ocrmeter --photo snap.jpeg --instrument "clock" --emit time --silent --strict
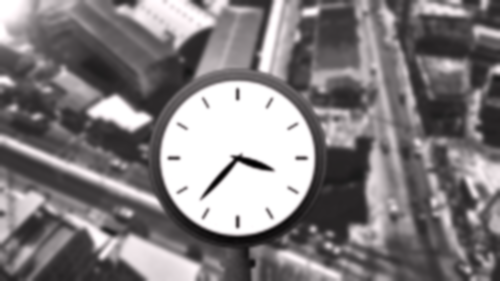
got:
3:37
